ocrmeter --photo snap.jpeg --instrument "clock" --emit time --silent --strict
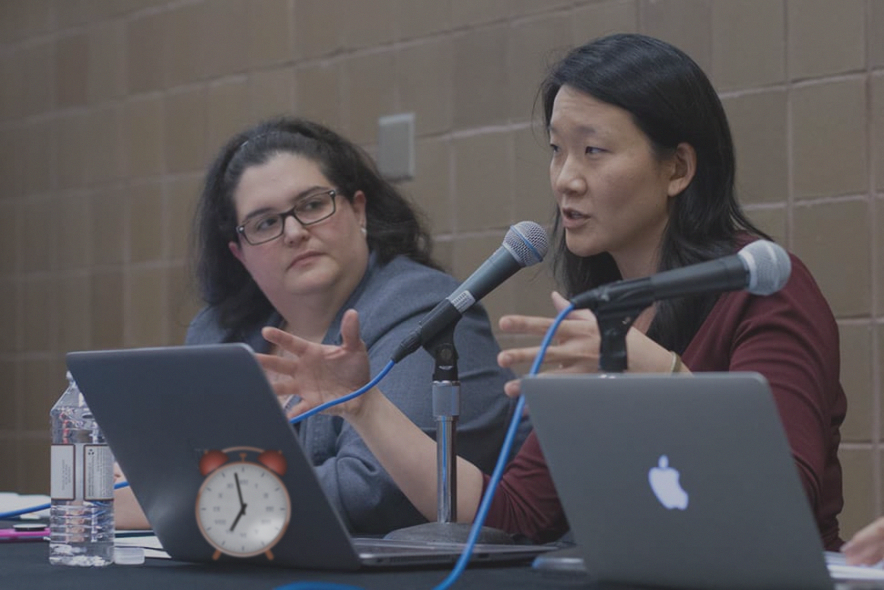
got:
6:58
